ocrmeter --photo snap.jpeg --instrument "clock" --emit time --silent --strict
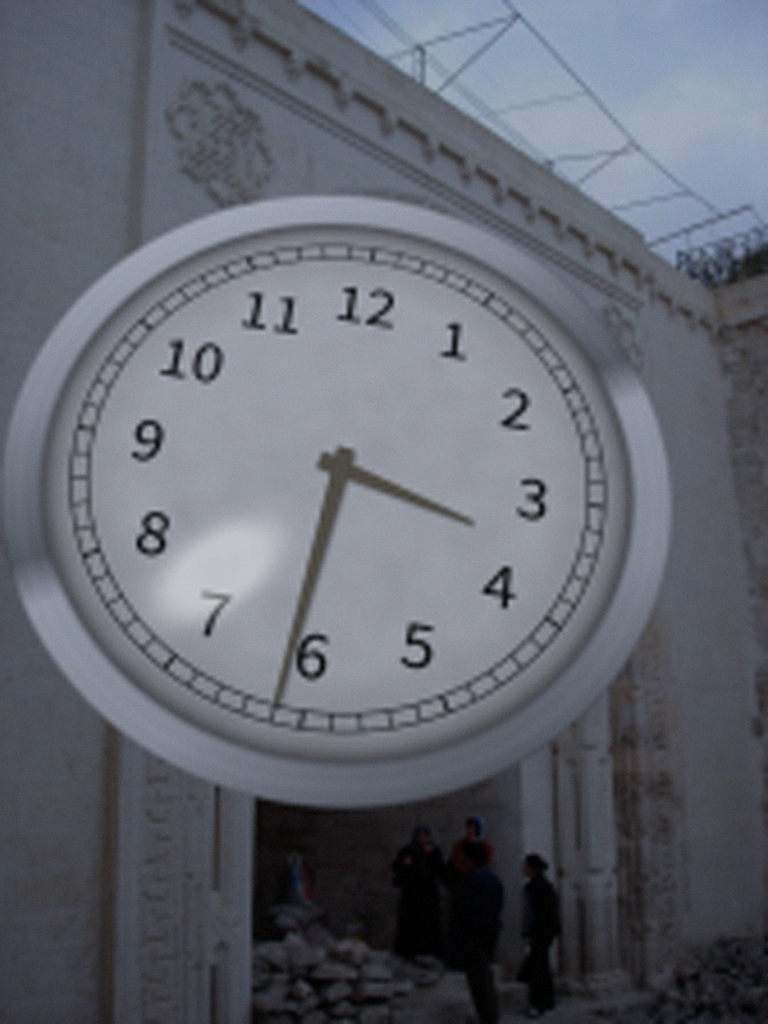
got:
3:31
